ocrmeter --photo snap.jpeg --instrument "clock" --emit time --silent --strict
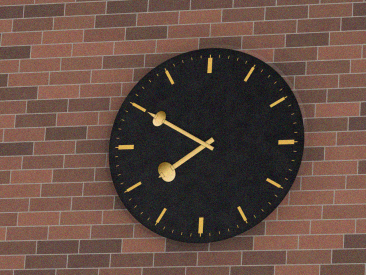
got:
7:50
